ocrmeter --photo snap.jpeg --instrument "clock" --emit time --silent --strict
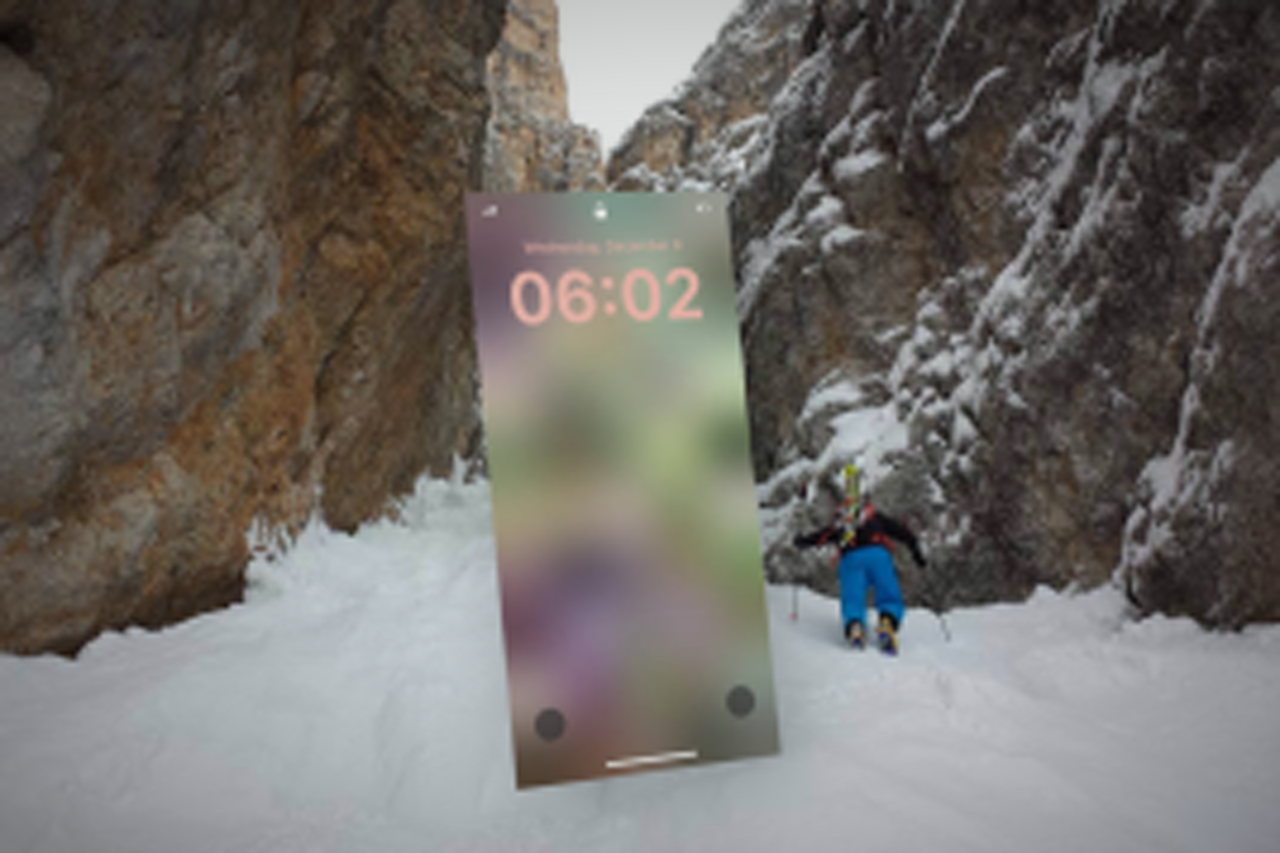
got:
6:02
